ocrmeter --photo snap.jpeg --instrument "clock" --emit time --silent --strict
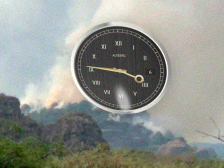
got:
3:46
